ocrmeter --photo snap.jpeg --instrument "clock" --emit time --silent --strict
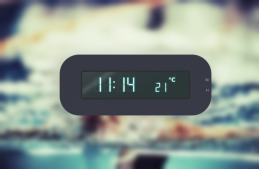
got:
11:14
